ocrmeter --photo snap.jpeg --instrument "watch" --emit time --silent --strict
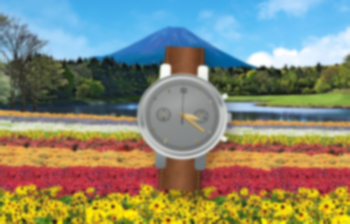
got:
3:21
